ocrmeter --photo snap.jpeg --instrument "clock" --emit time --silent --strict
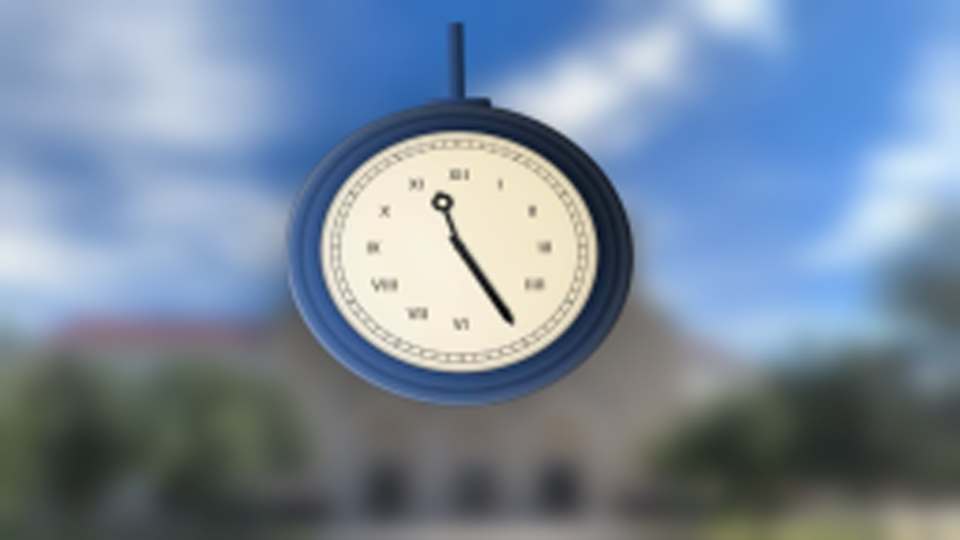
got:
11:25
